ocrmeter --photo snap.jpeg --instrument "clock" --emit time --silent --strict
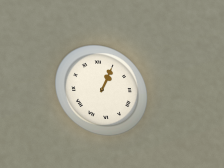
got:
1:05
